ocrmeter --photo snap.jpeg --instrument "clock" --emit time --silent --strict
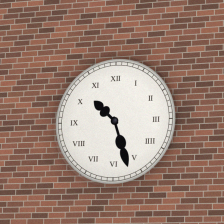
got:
10:27
